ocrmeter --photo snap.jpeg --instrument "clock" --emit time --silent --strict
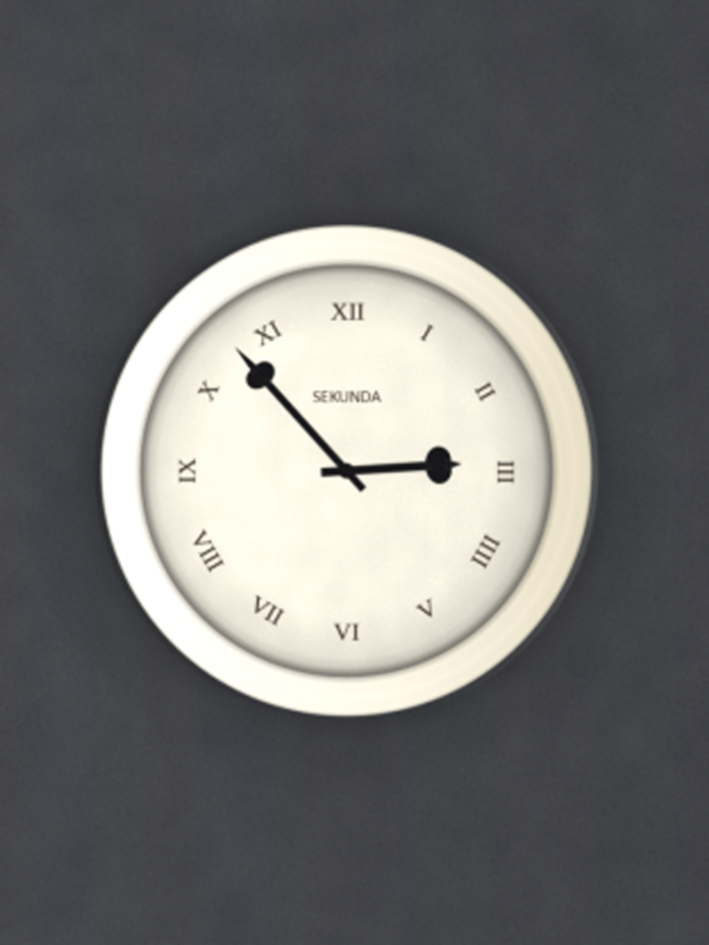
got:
2:53
